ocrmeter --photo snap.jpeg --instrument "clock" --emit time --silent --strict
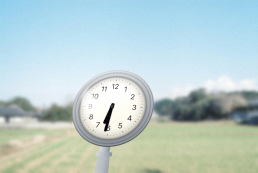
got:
6:31
